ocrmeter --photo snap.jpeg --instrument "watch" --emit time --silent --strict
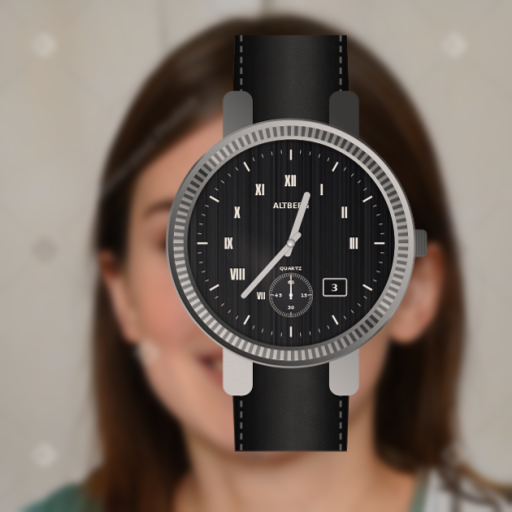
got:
12:37
